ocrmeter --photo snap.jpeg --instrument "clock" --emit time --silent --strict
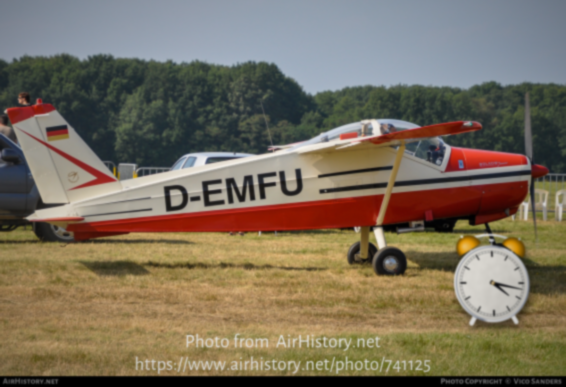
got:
4:17
